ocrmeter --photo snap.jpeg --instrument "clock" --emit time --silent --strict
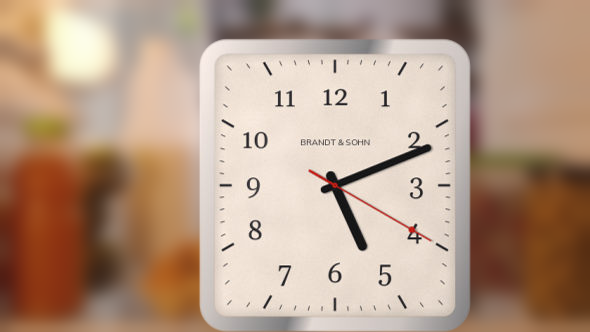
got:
5:11:20
